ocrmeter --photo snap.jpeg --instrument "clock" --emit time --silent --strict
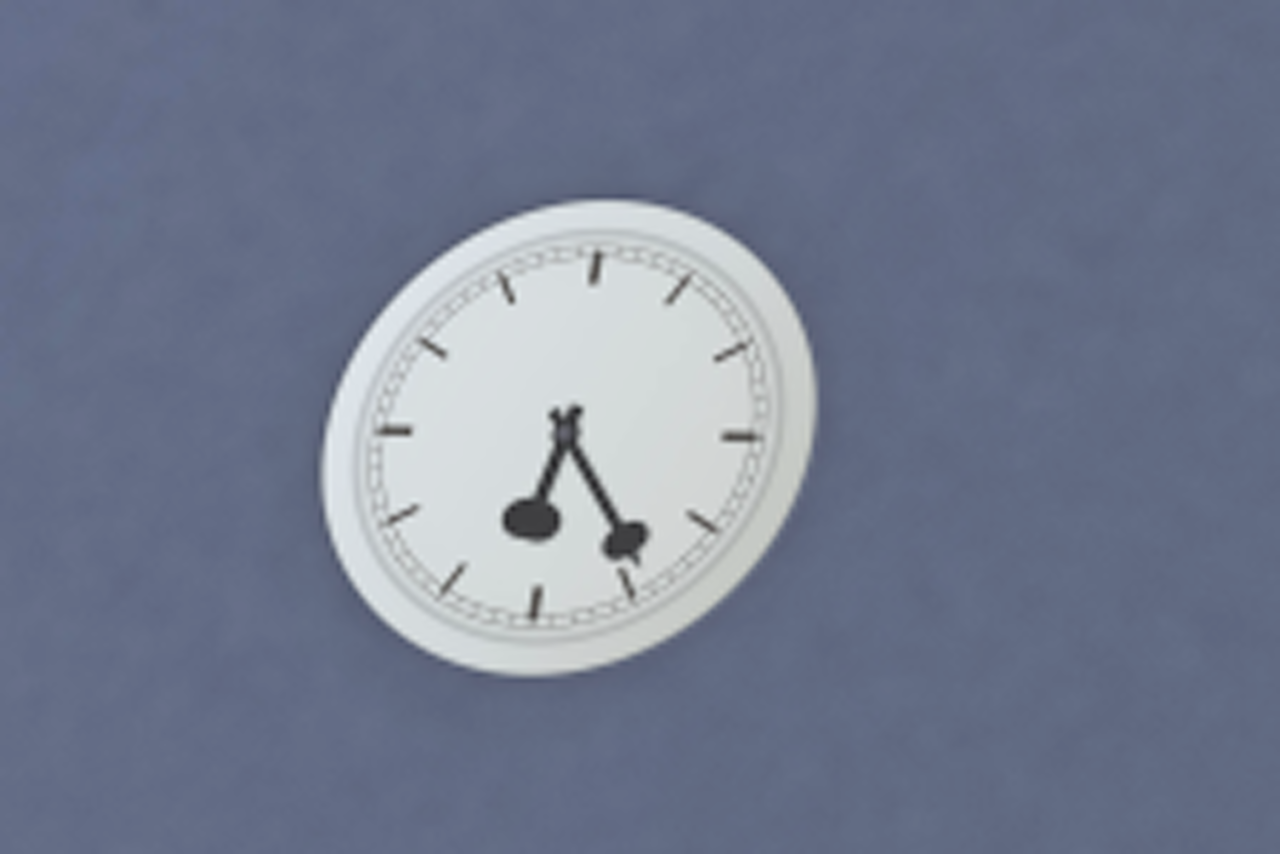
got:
6:24
